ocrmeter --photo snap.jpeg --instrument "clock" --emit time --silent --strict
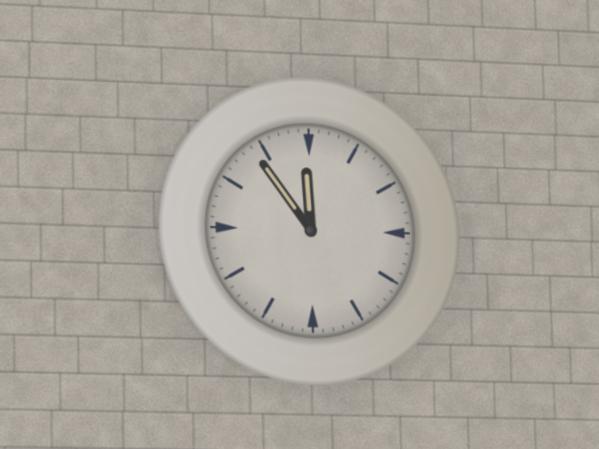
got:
11:54
